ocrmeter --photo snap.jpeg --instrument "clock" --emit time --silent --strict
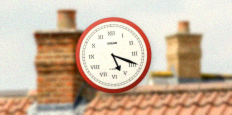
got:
5:19
